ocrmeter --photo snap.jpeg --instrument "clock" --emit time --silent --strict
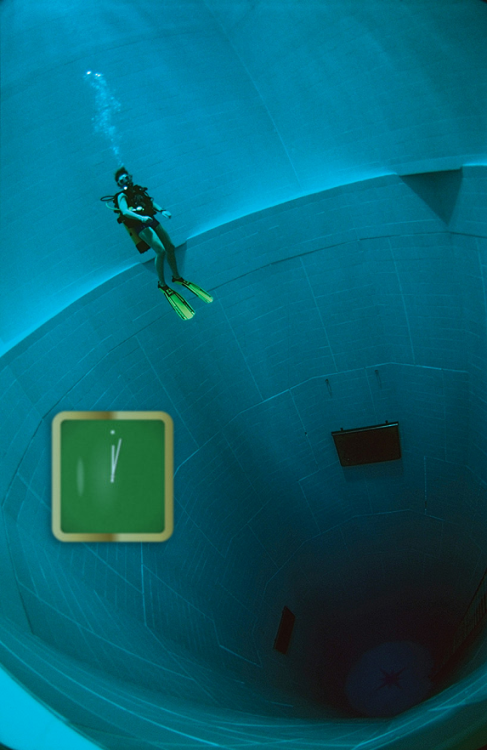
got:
12:02
